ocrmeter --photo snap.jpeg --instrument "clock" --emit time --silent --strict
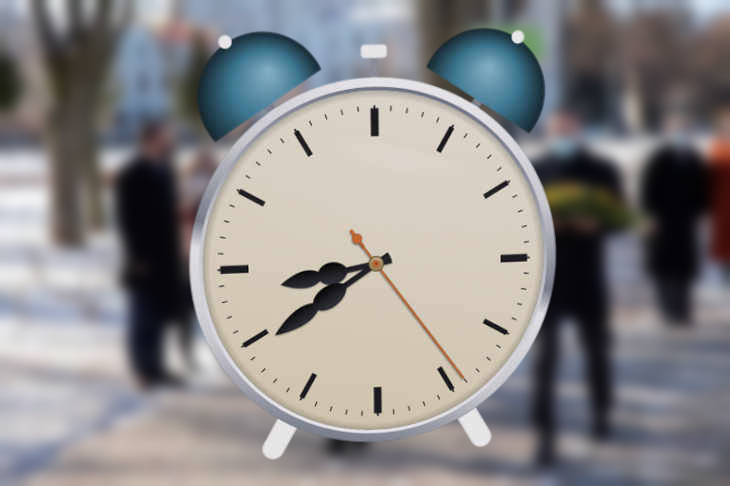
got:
8:39:24
